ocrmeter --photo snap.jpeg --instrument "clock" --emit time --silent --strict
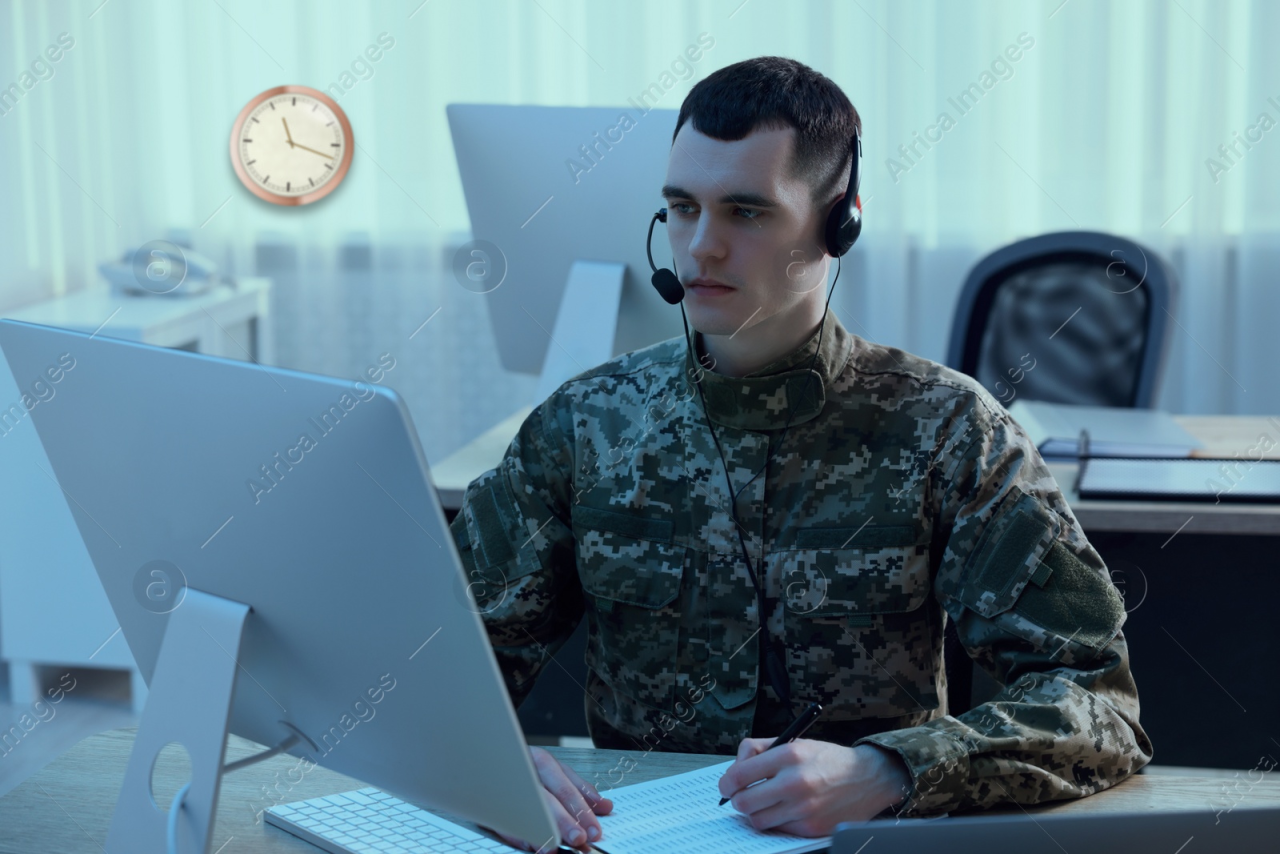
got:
11:18
